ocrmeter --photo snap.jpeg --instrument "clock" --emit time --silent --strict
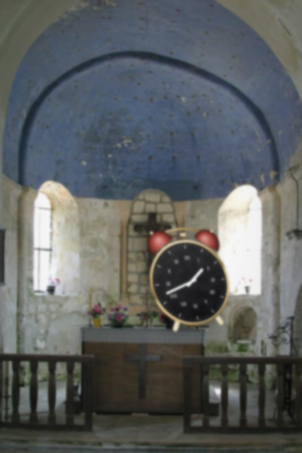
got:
1:42
